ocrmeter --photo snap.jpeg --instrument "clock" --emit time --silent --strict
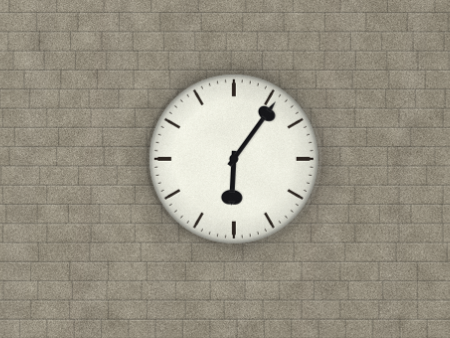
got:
6:06
